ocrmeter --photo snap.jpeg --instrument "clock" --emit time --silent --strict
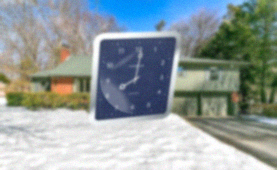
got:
8:01
